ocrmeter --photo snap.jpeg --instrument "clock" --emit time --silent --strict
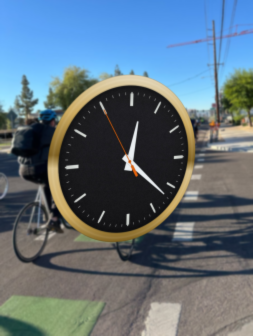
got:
12:21:55
